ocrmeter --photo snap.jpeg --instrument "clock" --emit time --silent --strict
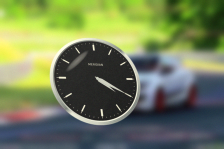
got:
4:20
